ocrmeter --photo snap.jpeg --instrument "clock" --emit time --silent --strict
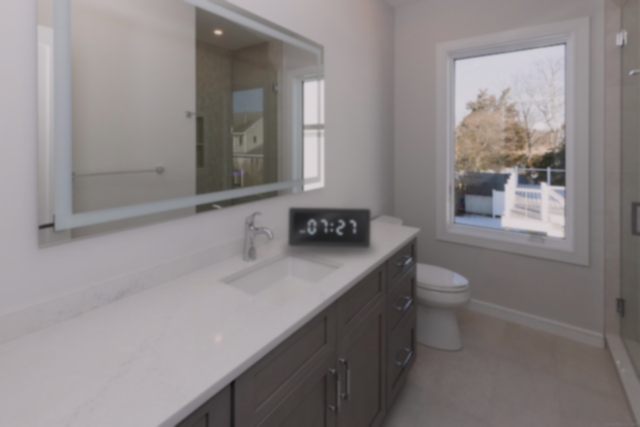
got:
7:27
